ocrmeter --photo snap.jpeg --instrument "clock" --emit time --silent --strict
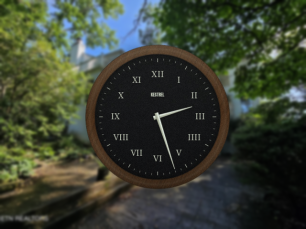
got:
2:27
